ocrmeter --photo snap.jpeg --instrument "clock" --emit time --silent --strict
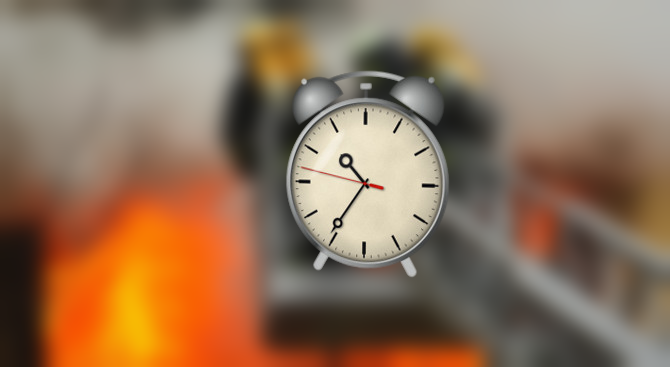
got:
10:35:47
